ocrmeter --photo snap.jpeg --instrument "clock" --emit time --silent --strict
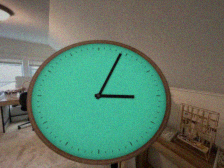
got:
3:04
